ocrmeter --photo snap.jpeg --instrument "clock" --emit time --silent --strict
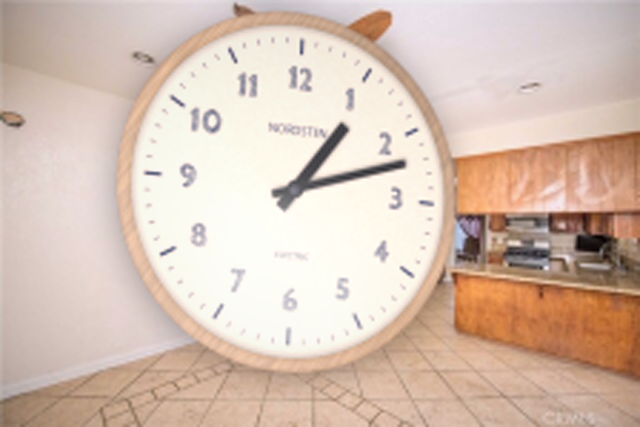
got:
1:12
